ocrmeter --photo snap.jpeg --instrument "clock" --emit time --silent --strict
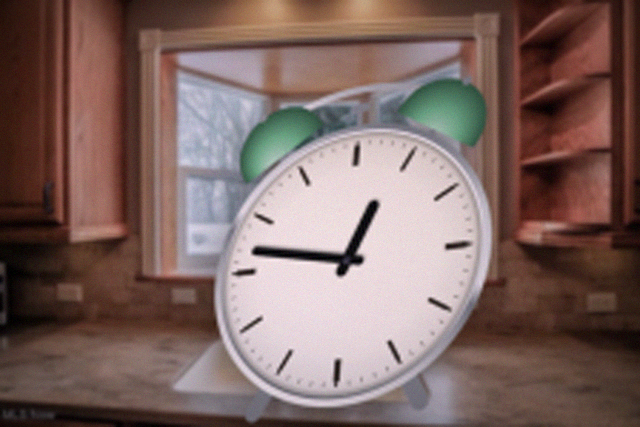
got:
12:47
